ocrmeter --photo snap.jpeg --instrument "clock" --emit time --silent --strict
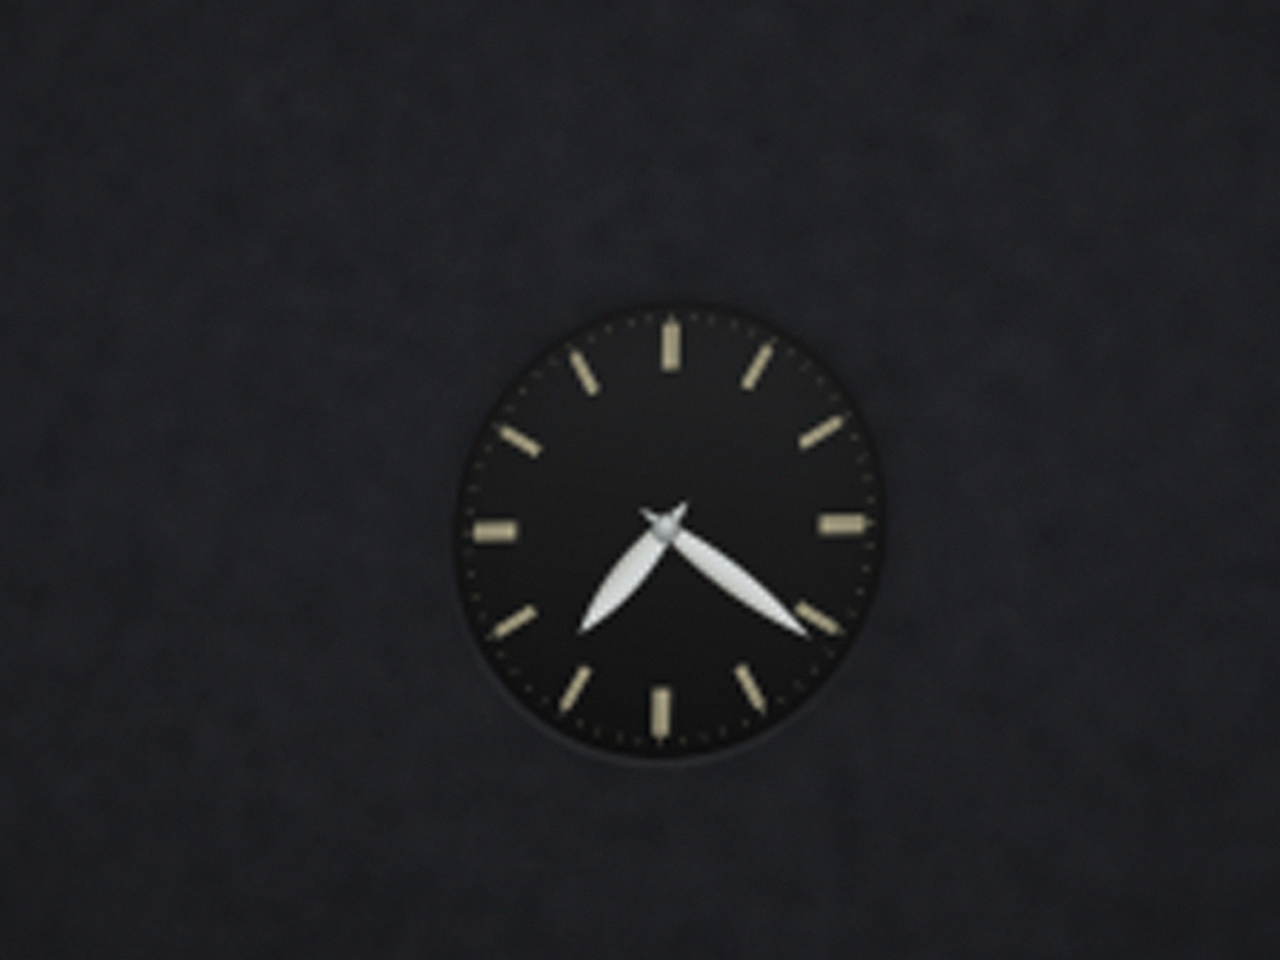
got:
7:21
